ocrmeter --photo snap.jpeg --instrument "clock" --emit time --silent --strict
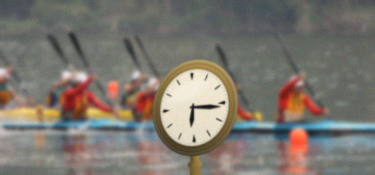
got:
6:16
